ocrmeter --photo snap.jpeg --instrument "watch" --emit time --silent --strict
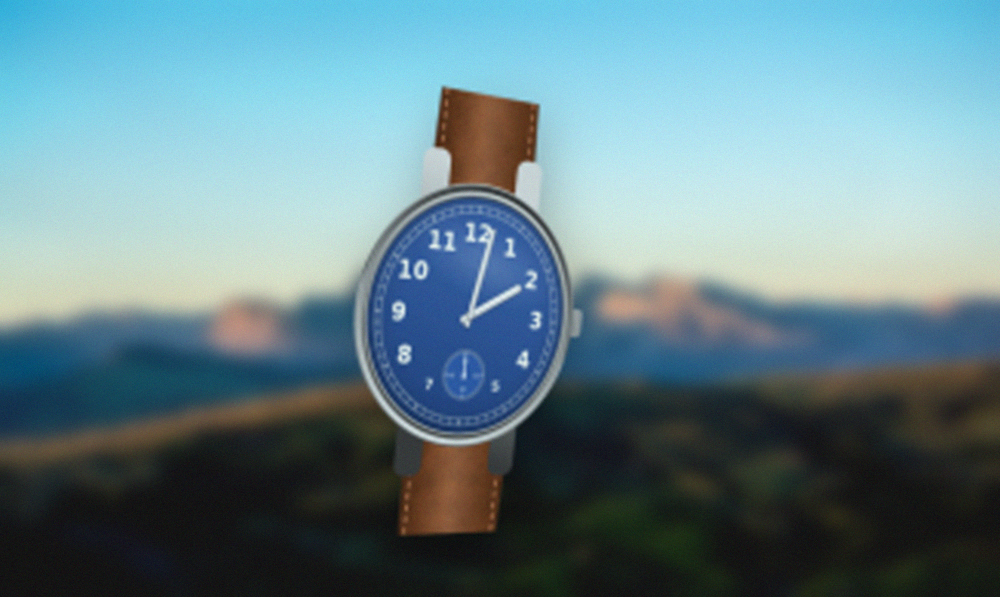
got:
2:02
